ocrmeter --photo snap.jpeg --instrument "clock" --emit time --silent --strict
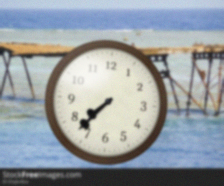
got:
7:37
